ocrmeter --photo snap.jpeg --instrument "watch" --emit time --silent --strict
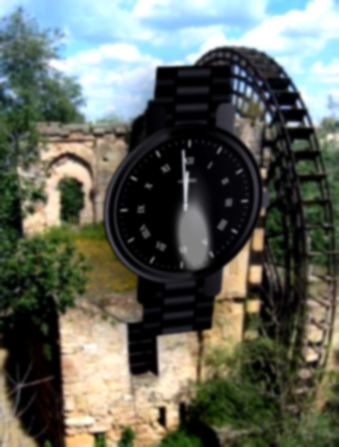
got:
11:59
